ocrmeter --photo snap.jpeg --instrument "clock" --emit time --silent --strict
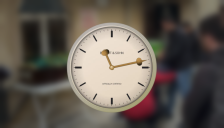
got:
11:13
